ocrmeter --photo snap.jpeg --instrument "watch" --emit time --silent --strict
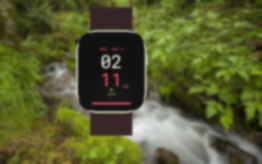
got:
2:11
